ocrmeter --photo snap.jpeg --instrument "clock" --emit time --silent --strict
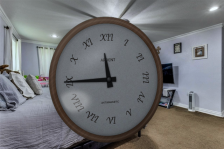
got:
11:45
